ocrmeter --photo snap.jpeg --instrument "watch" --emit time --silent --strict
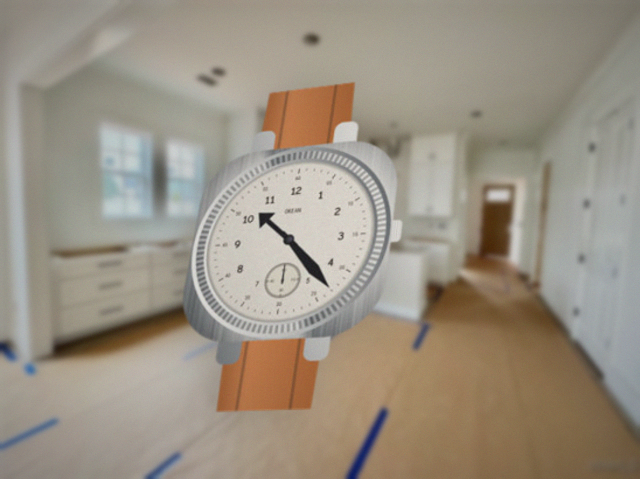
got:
10:23
